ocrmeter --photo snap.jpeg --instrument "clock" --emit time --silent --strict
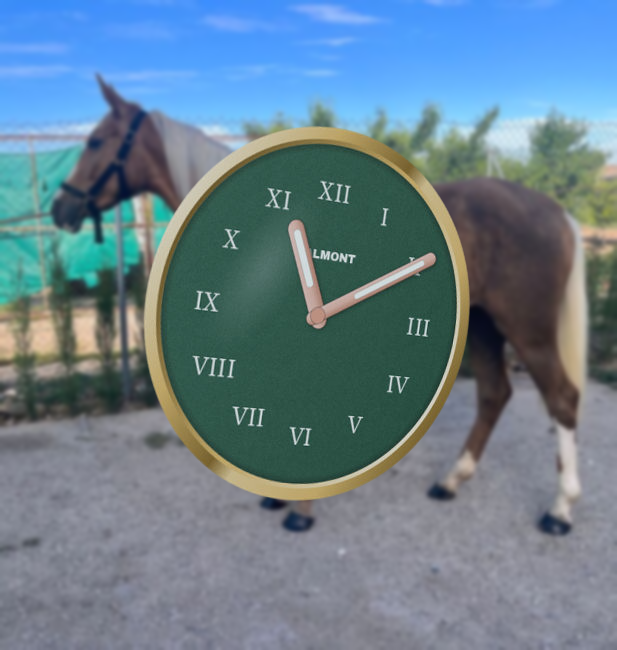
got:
11:10
